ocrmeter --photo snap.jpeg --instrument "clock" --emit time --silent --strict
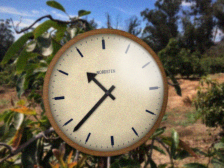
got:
10:38
